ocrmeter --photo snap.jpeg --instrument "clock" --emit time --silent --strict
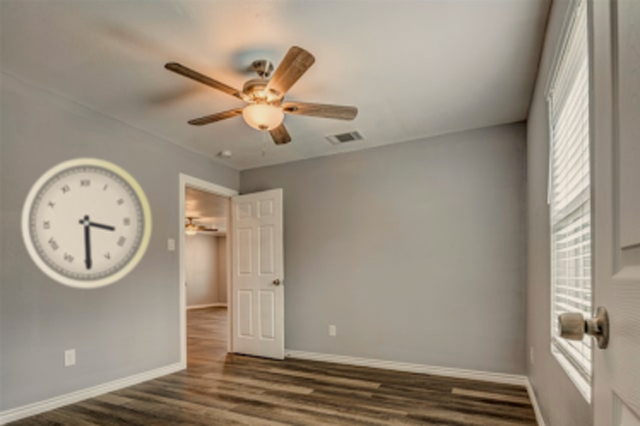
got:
3:30
